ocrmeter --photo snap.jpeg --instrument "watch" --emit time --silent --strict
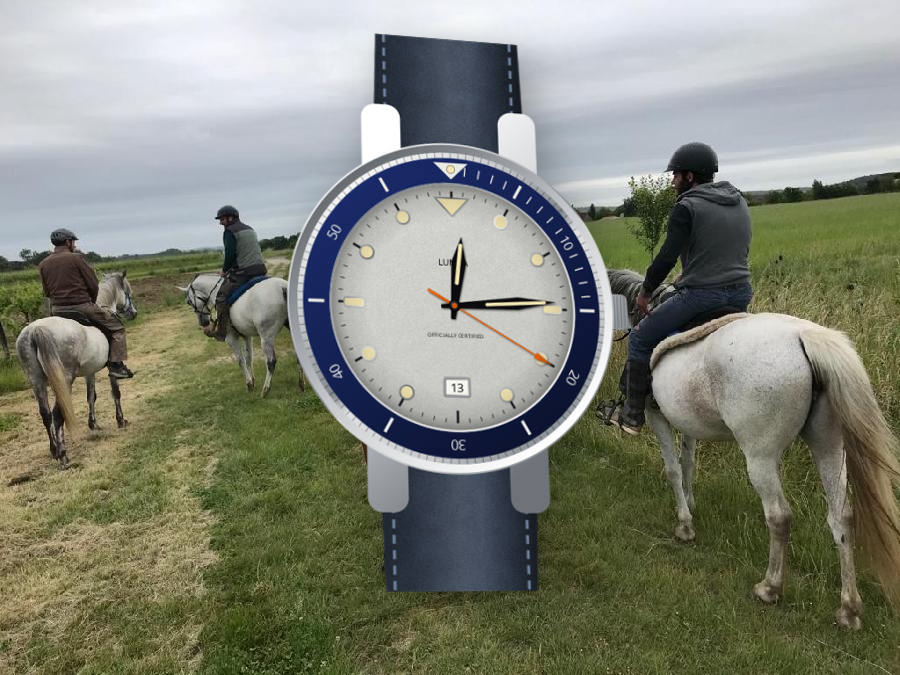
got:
12:14:20
